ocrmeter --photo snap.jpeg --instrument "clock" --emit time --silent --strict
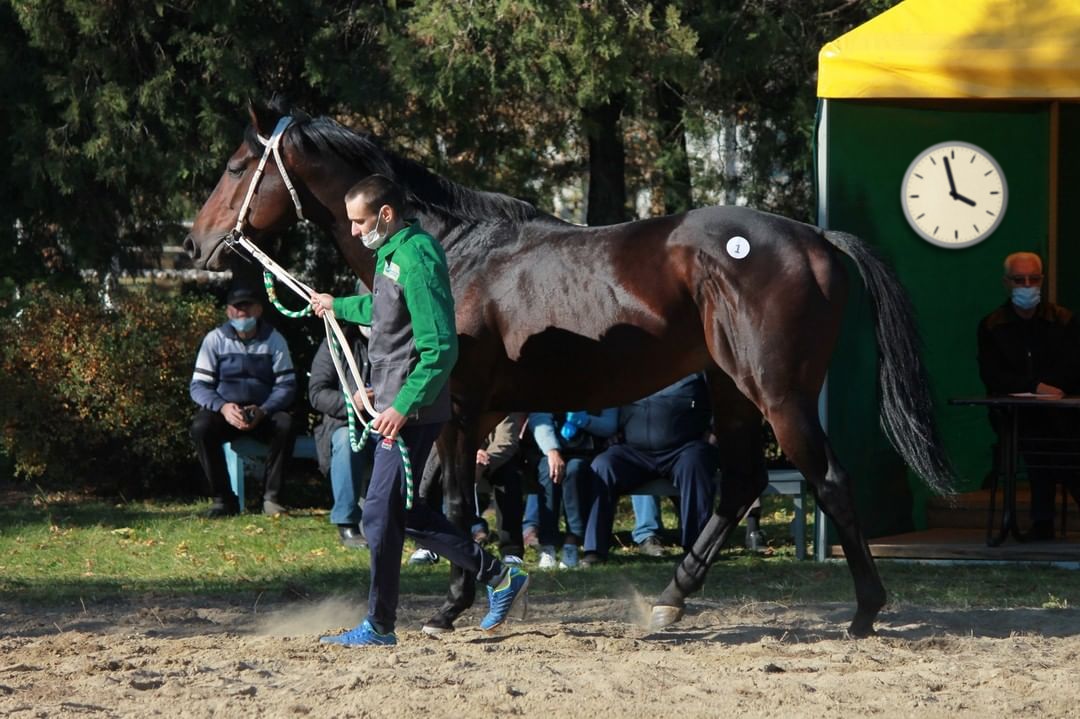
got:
3:58
